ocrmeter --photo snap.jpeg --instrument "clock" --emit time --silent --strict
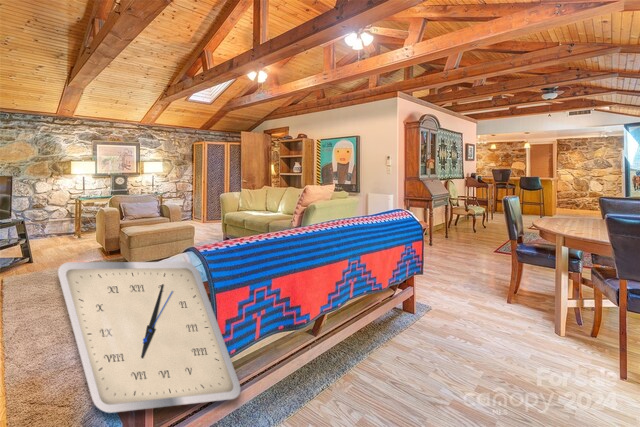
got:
7:05:07
